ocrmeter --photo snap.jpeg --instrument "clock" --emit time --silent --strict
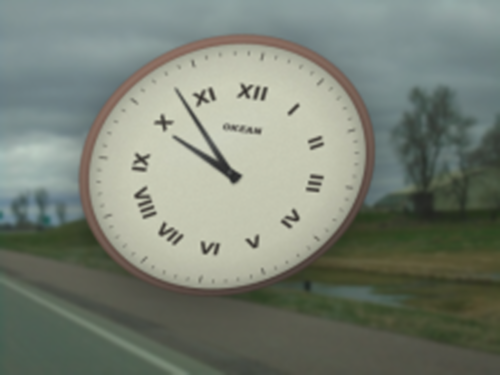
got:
9:53
